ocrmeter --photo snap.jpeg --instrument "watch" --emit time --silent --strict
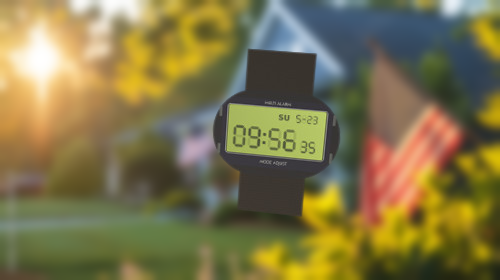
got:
9:56:35
